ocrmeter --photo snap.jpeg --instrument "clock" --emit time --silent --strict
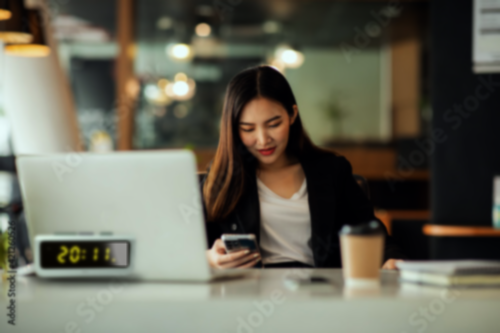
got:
20:11
